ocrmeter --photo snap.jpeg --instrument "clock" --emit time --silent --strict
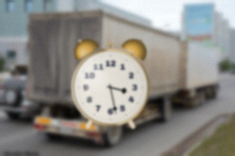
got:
3:28
